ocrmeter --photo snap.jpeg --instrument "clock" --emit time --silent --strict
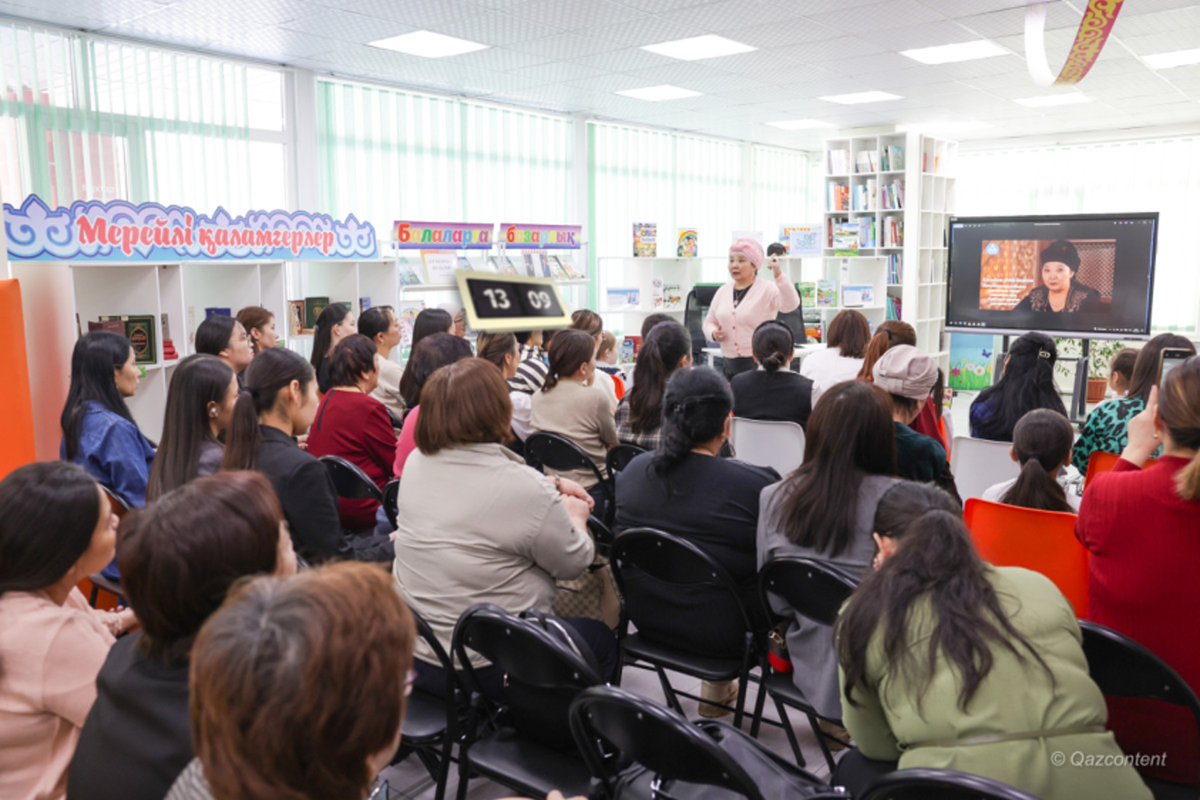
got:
13:09
